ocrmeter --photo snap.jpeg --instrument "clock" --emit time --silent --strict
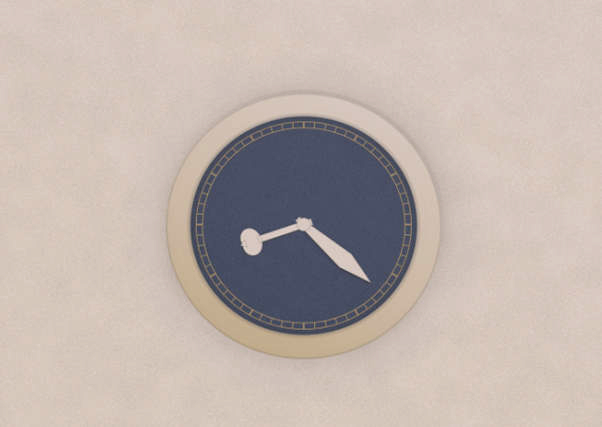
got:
8:22
